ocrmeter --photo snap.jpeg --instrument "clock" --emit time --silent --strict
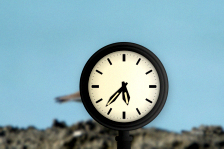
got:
5:37
